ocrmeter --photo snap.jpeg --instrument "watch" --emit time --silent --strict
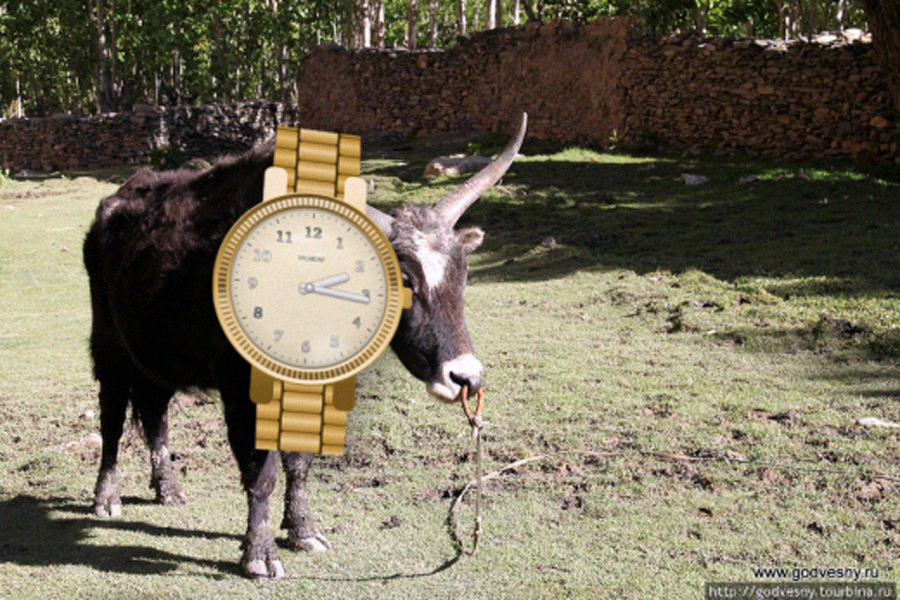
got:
2:16
